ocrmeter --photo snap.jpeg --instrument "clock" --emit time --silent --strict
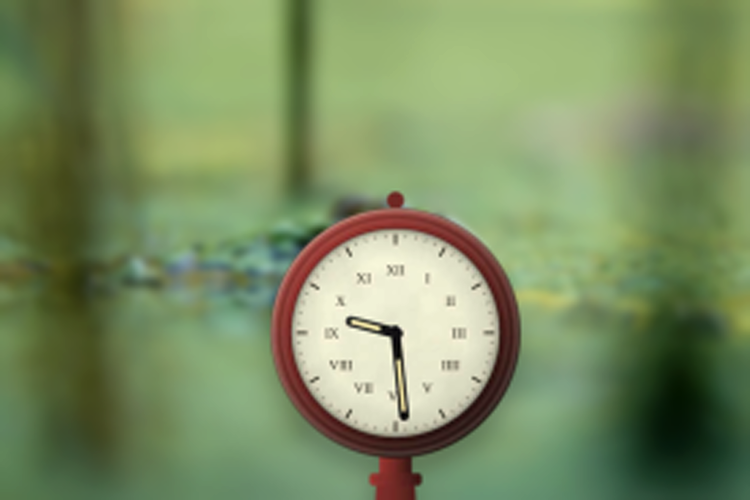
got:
9:29
